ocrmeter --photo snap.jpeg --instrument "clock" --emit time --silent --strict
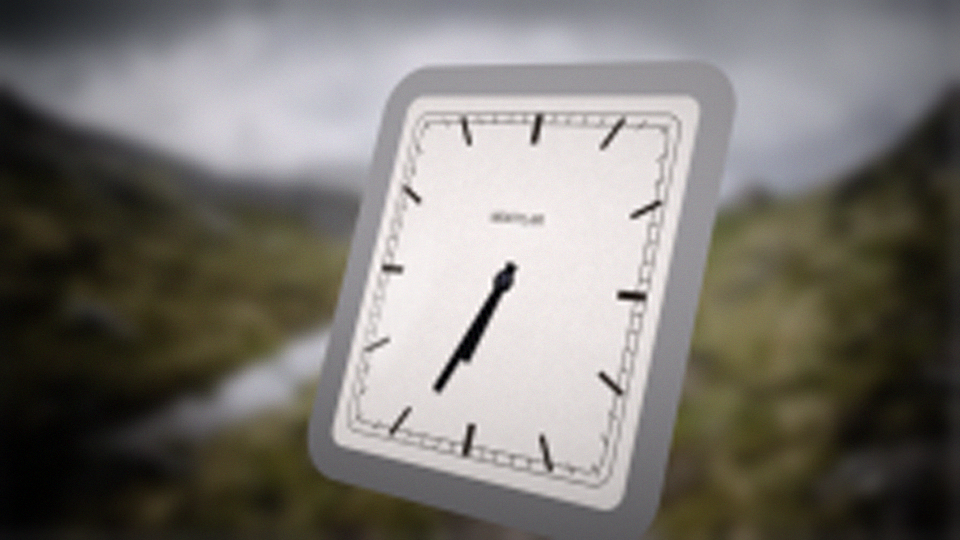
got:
6:34
